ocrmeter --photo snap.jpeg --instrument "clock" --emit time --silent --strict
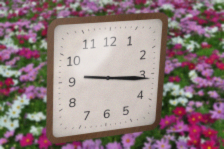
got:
9:16
